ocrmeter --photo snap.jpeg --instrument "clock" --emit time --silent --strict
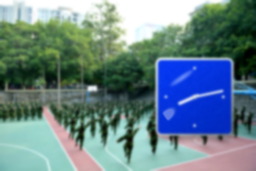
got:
8:13
